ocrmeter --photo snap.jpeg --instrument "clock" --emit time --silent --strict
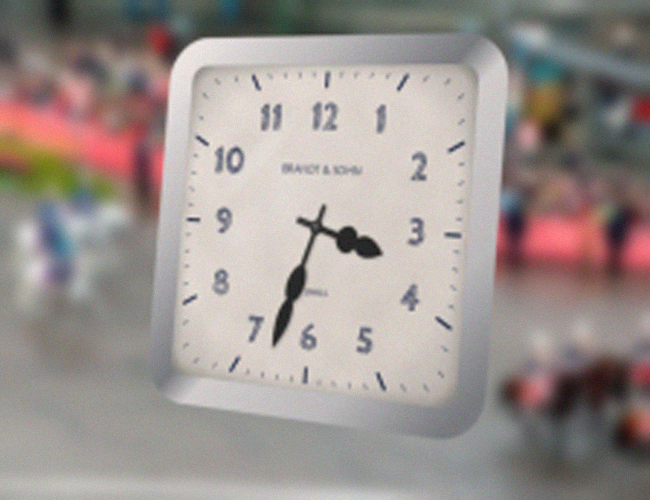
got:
3:33
